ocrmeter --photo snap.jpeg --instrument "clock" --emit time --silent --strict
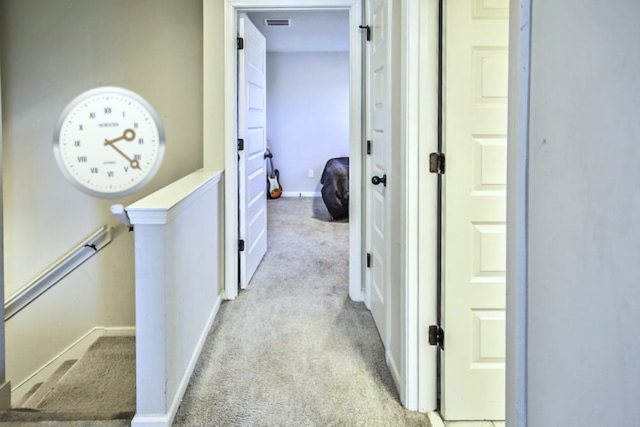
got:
2:22
